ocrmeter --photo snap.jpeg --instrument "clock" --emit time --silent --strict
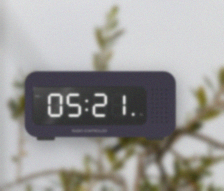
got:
5:21
